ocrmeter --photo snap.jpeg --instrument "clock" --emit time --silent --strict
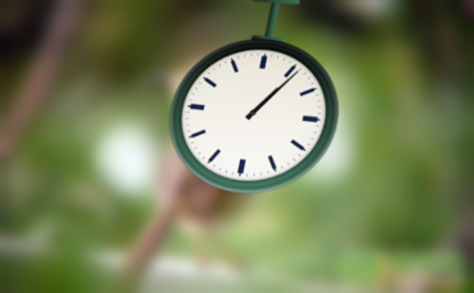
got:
1:06
